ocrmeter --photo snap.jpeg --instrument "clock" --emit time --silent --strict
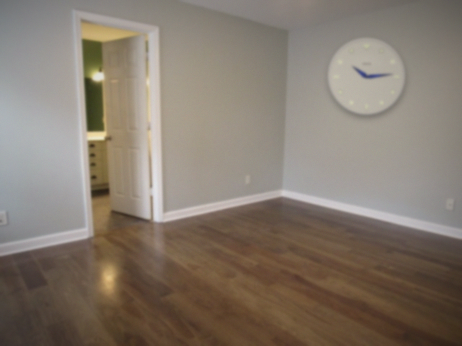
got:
10:14
